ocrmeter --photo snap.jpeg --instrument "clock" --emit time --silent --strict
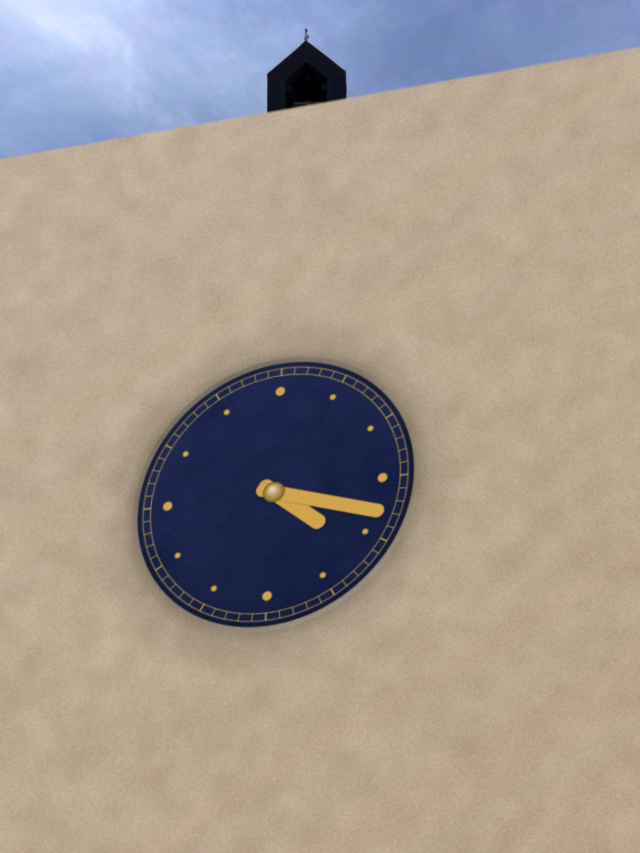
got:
4:18
